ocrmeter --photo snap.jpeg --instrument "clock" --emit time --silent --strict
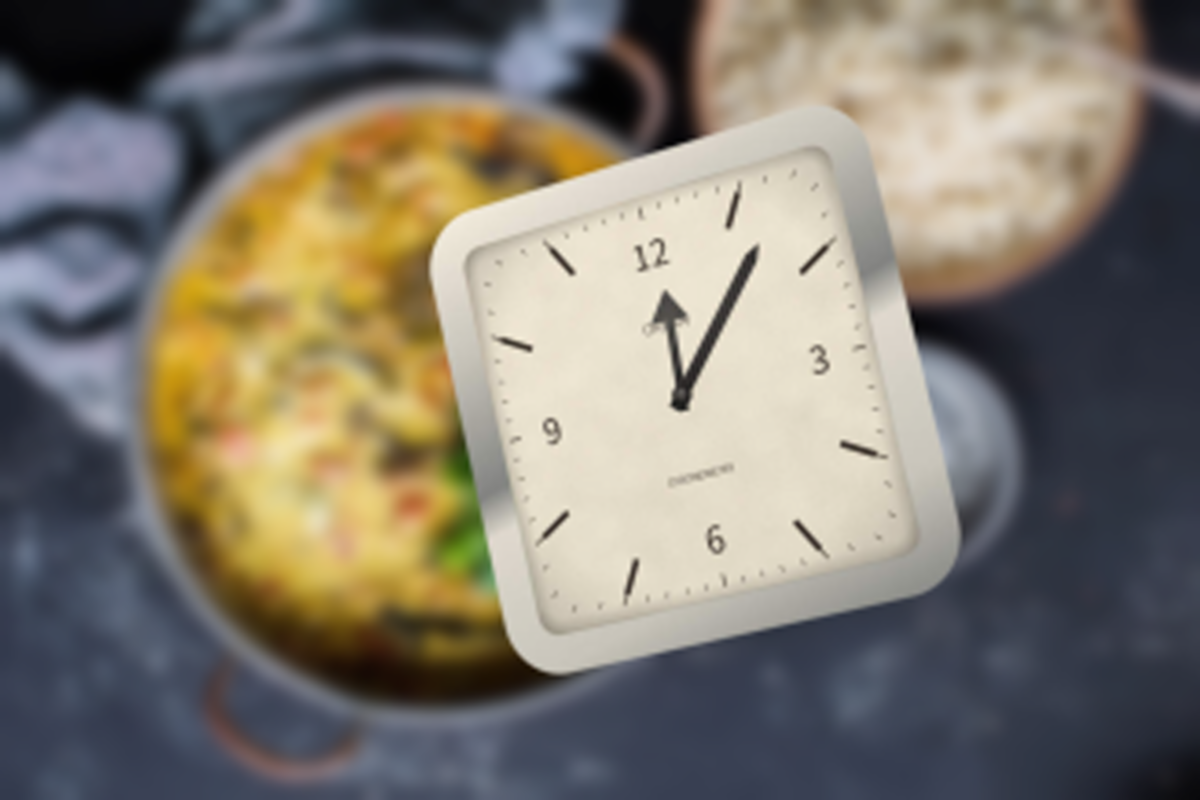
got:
12:07
